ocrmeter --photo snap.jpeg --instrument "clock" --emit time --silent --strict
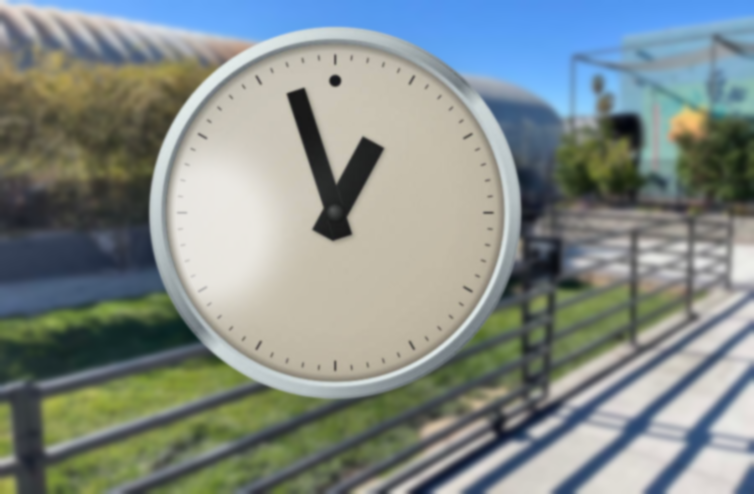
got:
12:57
